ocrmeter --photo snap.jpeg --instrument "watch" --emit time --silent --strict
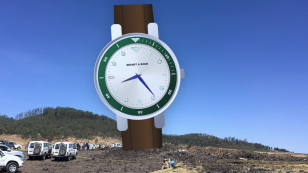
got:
8:24
